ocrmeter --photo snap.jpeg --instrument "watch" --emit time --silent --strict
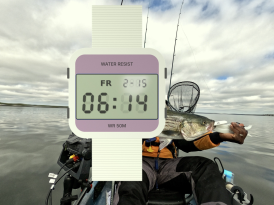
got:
6:14
